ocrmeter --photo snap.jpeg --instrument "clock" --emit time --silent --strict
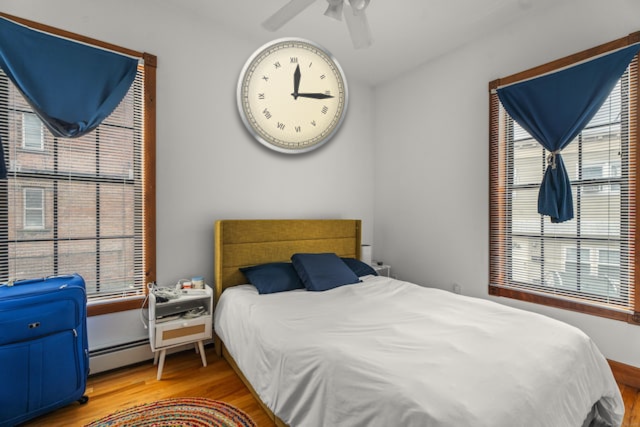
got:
12:16
